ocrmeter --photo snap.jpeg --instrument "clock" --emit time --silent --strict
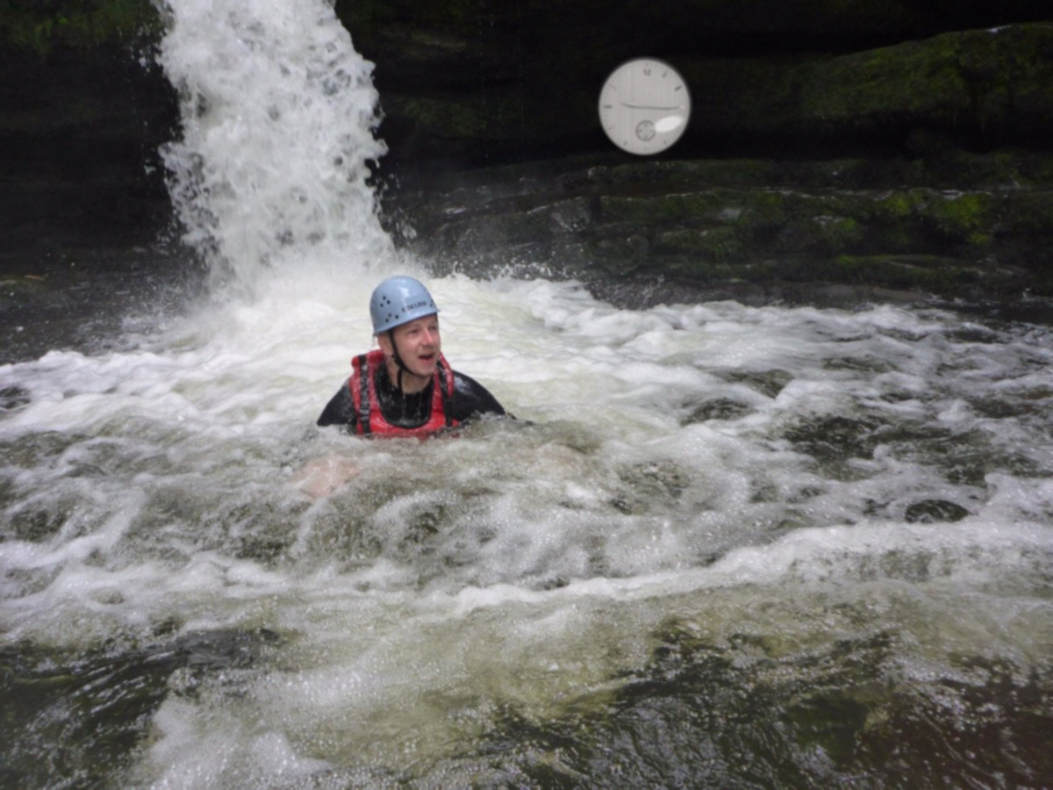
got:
9:15
